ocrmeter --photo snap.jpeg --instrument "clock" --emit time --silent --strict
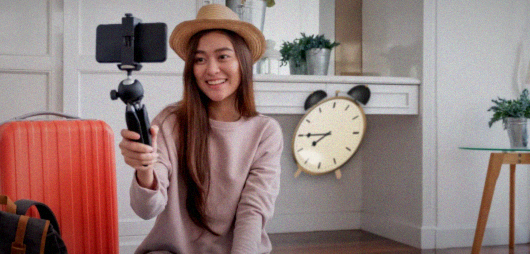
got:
7:45
